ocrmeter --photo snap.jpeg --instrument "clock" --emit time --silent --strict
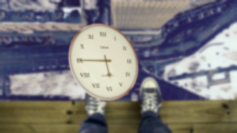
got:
5:45
